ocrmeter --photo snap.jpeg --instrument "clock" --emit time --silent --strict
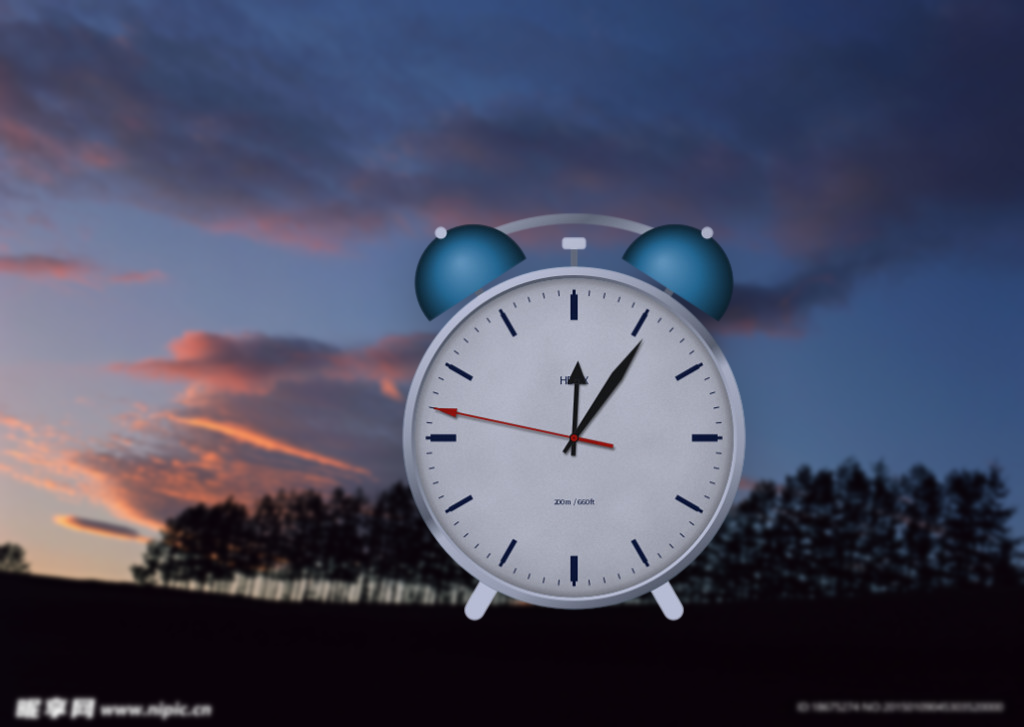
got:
12:05:47
